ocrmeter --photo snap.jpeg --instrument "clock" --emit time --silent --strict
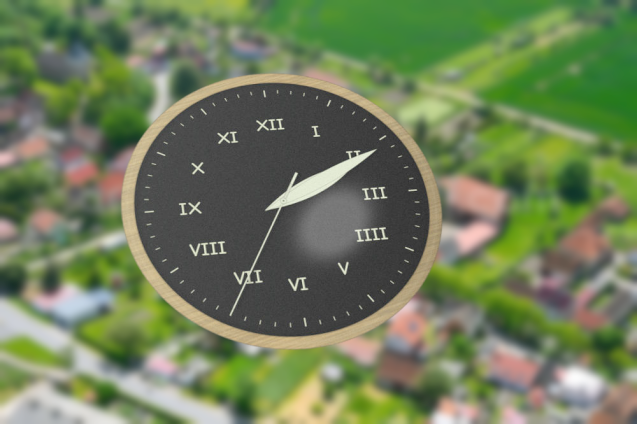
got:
2:10:35
